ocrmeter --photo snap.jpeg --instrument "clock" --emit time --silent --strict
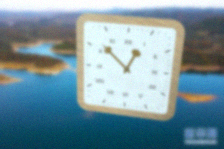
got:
12:52
